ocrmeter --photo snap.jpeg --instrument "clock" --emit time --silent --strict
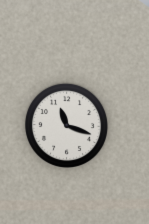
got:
11:18
